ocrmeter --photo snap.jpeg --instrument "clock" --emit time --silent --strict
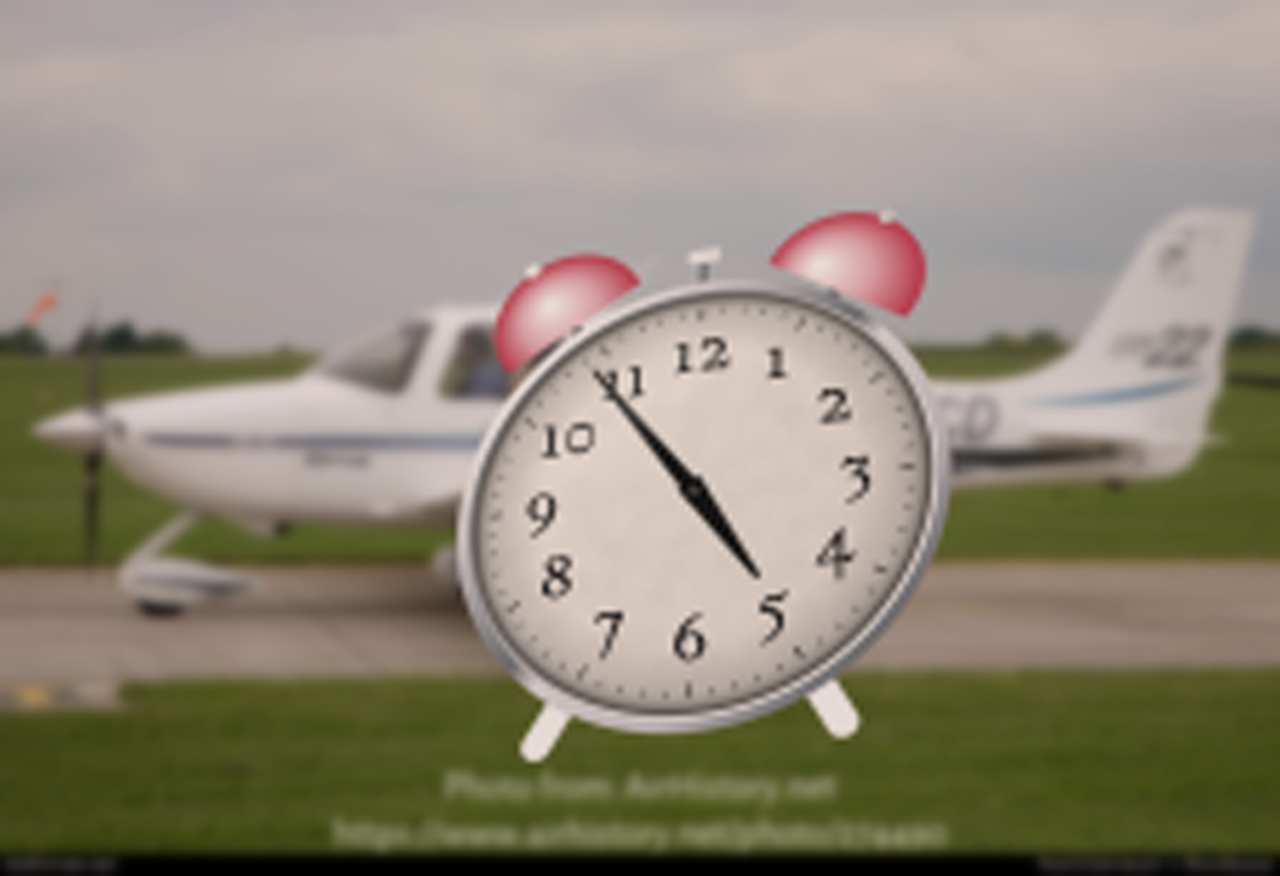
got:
4:54
